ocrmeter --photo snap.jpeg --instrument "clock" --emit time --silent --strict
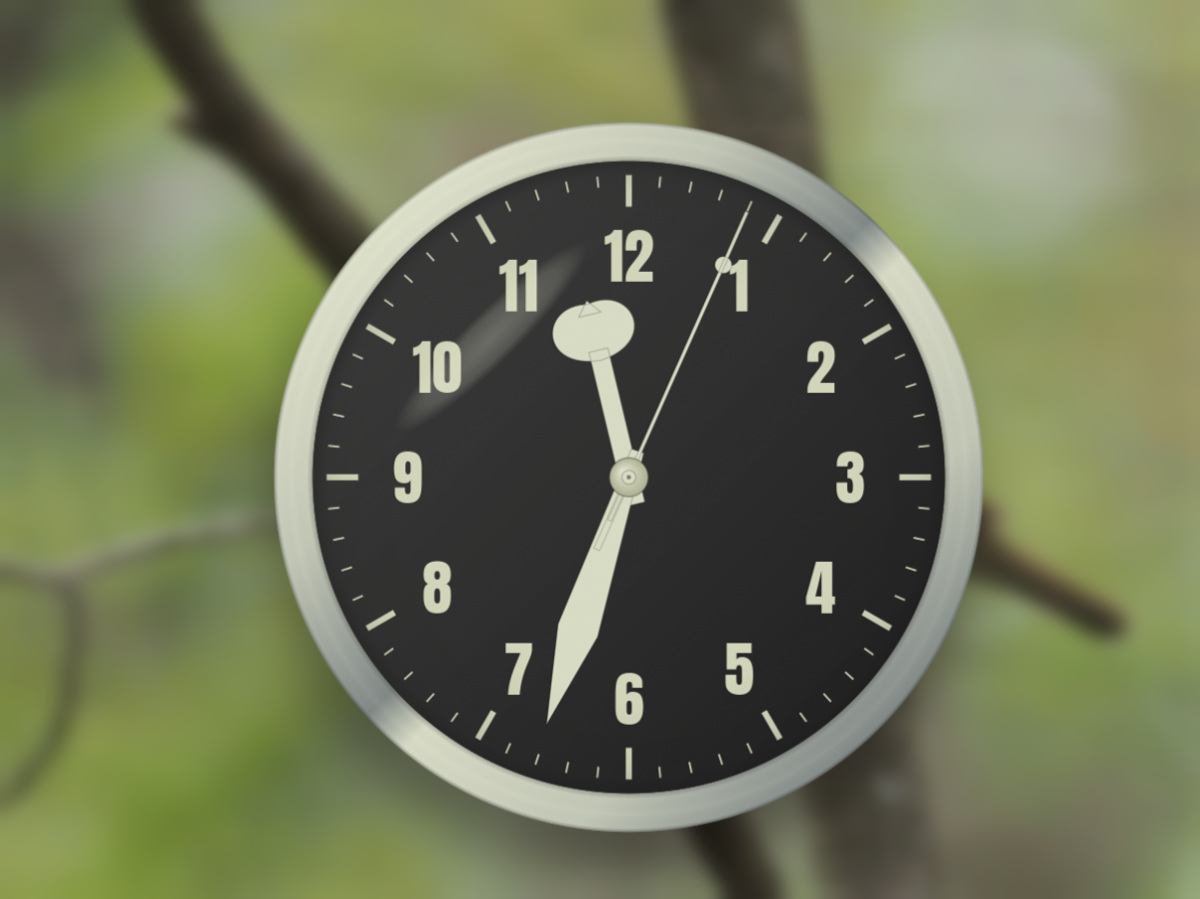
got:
11:33:04
